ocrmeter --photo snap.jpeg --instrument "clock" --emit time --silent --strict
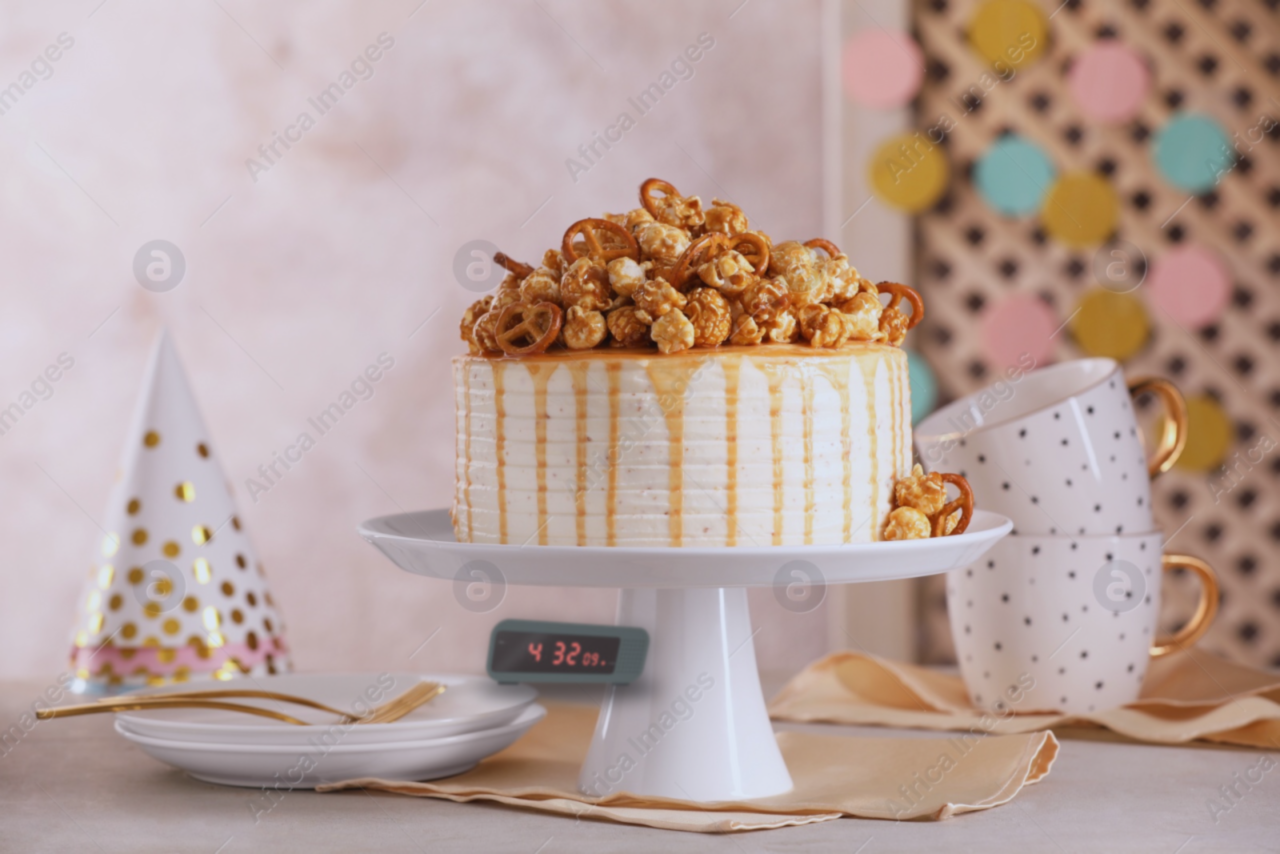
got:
4:32
